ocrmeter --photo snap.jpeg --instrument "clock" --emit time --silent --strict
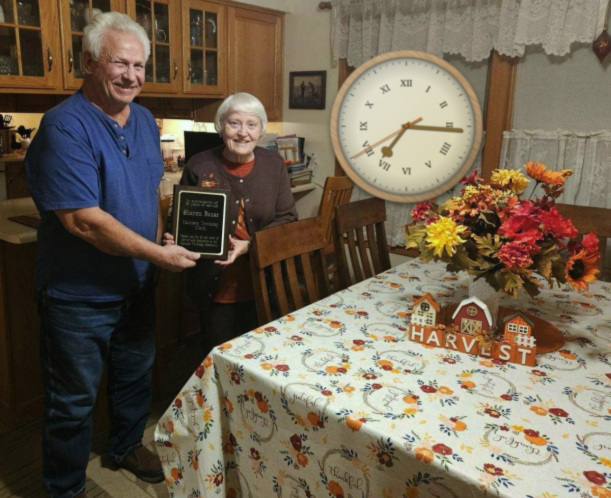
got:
7:15:40
